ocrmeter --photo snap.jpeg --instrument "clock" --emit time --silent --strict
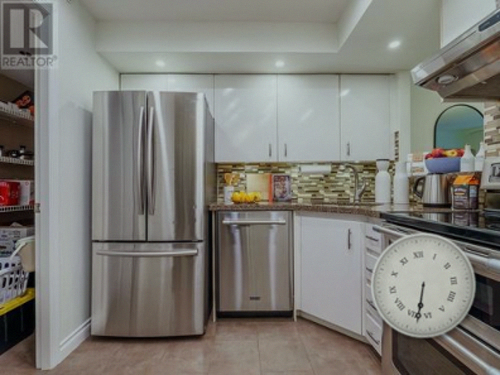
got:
6:33
